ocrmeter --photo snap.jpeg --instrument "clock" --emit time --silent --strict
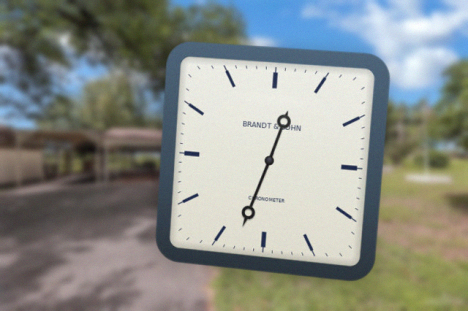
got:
12:33
